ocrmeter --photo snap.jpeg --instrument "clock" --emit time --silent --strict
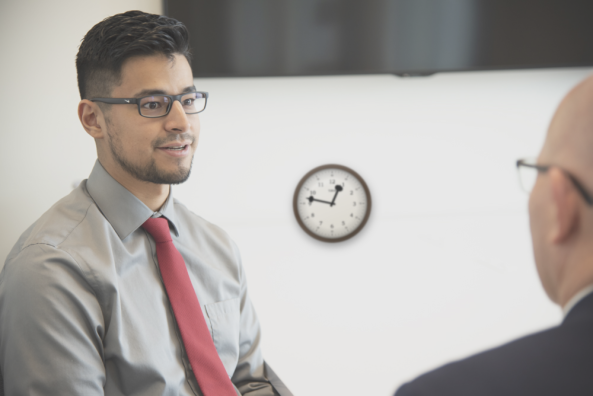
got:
12:47
